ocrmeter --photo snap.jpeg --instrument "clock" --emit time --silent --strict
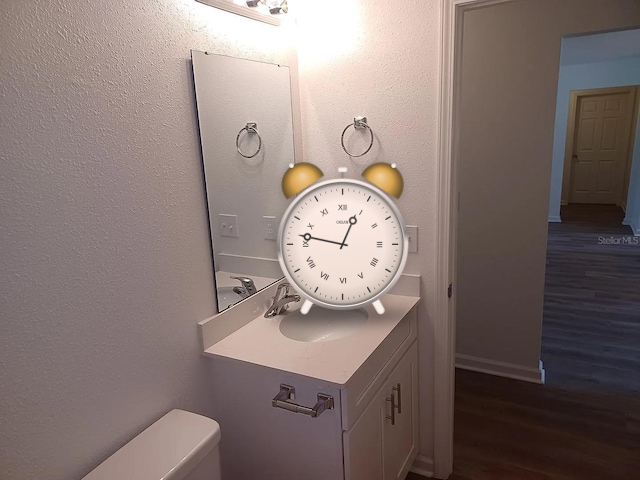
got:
12:47
